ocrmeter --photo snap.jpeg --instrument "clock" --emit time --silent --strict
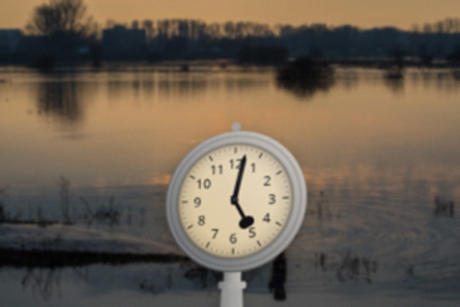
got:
5:02
